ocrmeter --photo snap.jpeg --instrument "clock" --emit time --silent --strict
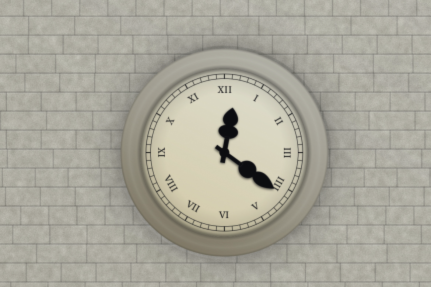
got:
12:21
